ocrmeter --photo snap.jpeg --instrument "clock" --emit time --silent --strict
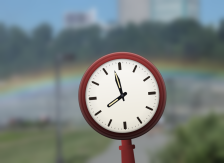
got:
7:58
